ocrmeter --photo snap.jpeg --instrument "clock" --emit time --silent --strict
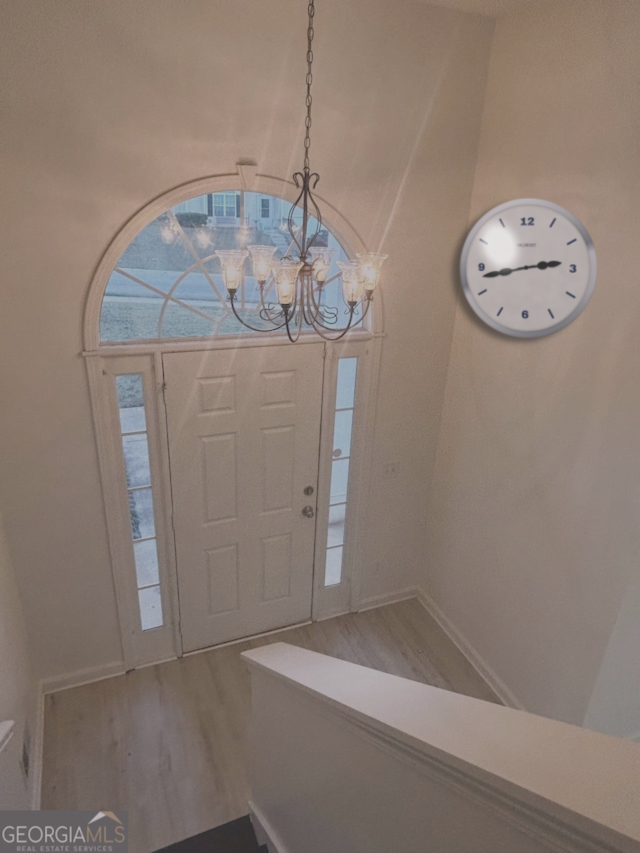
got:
2:43
